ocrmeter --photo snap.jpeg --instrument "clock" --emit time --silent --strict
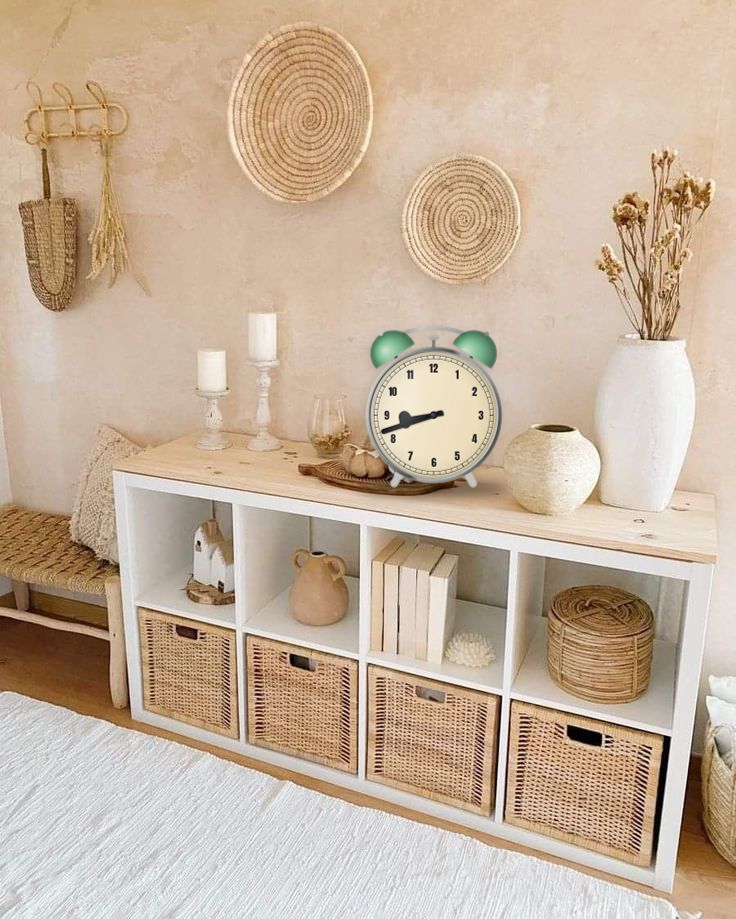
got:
8:42
